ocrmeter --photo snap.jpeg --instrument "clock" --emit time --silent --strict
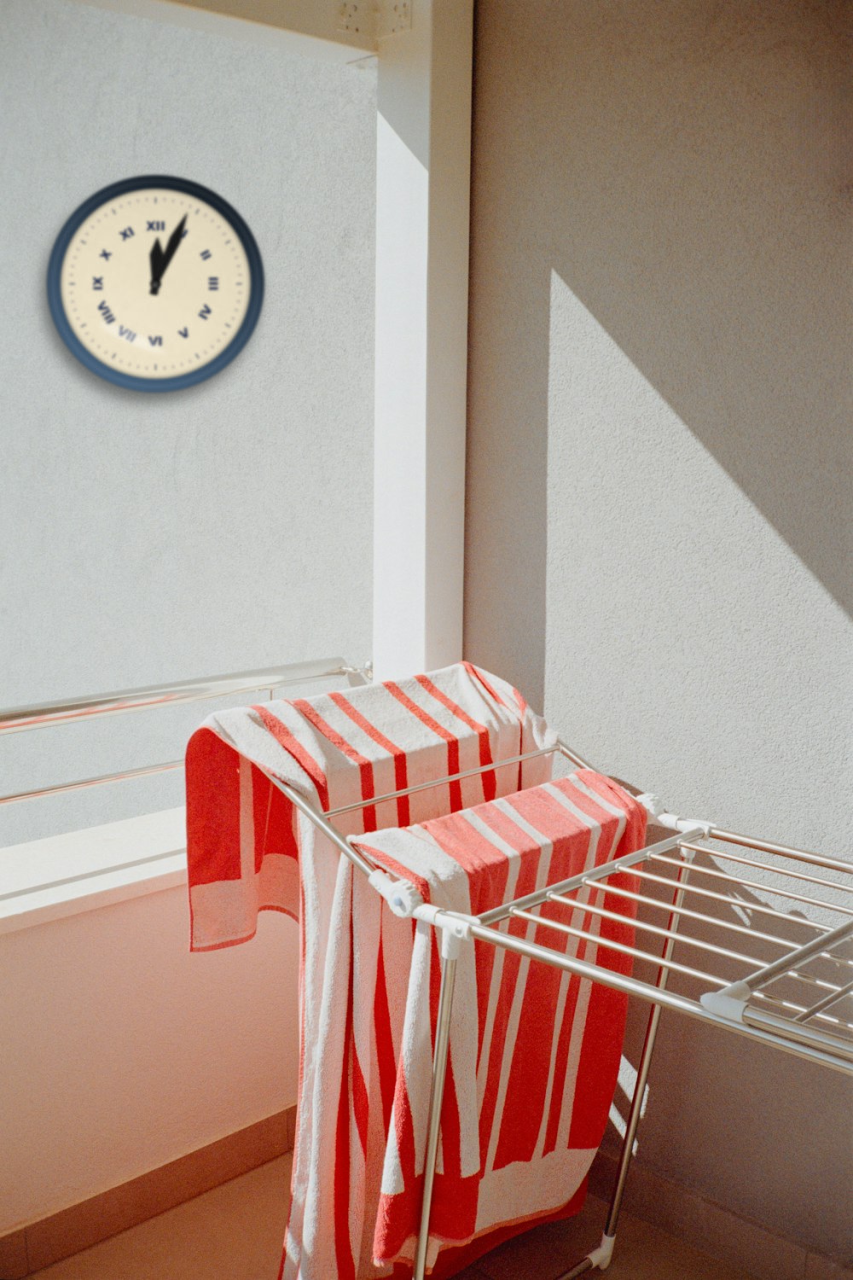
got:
12:04
